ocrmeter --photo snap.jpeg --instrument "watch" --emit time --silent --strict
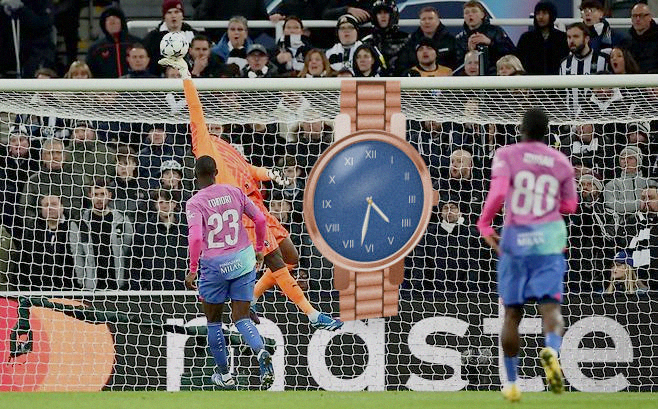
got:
4:32
